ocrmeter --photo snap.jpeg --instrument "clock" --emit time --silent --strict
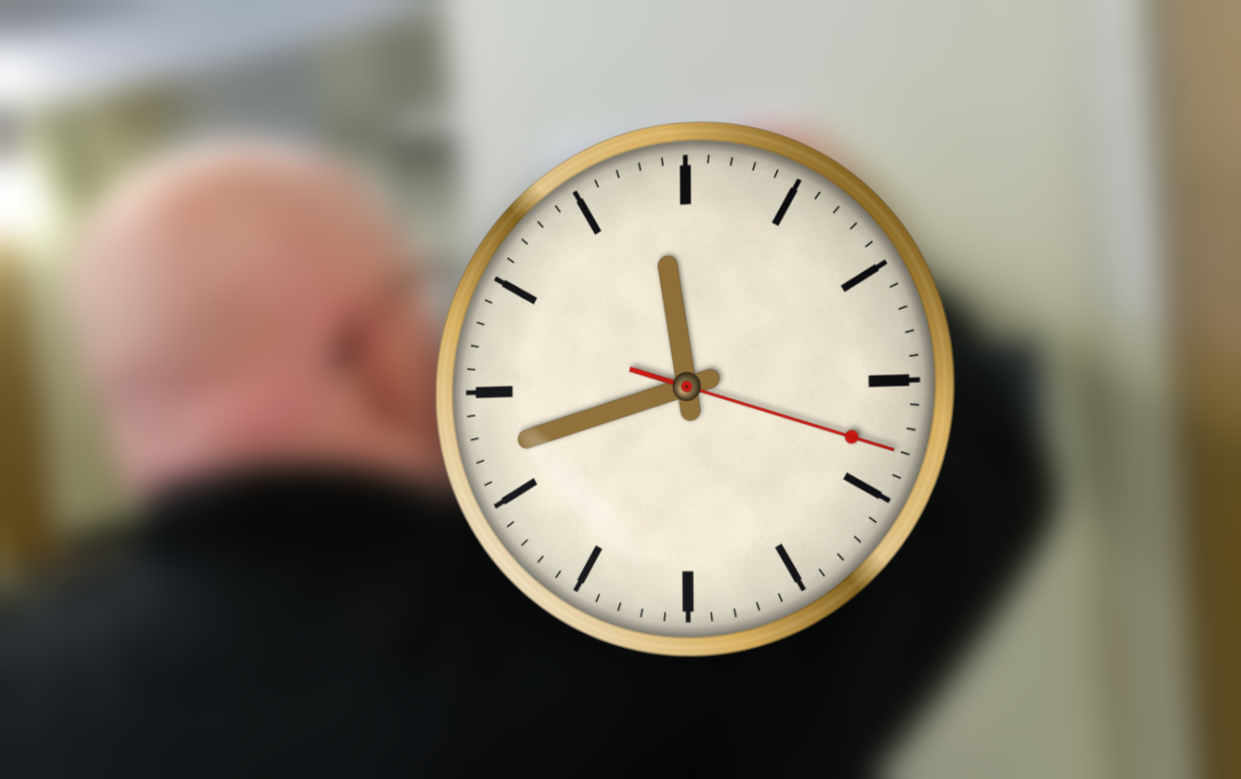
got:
11:42:18
